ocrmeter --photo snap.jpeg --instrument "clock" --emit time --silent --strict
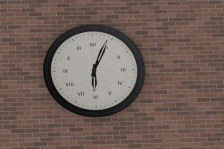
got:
6:04
